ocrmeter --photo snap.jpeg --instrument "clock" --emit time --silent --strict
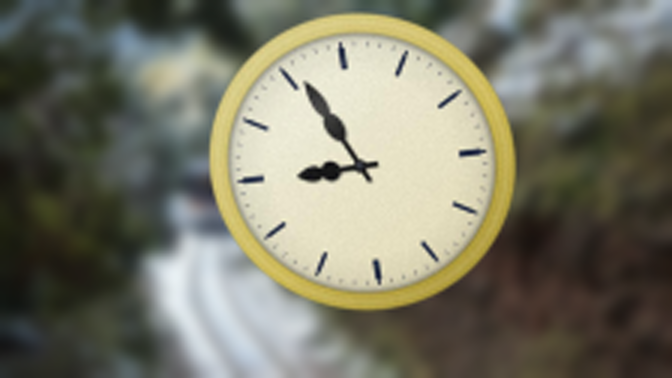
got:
8:56
